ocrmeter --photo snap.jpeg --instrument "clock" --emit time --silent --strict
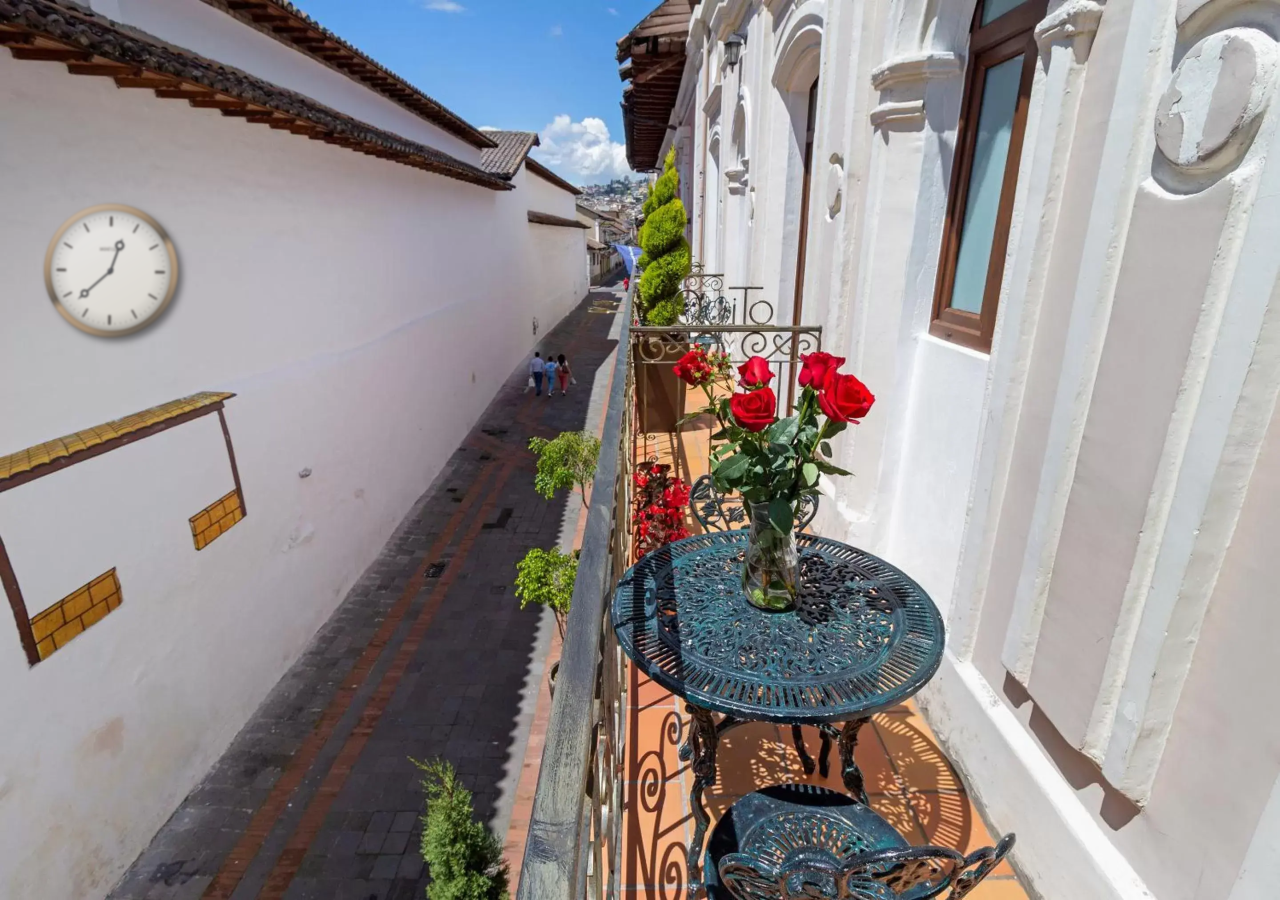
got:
12:38
